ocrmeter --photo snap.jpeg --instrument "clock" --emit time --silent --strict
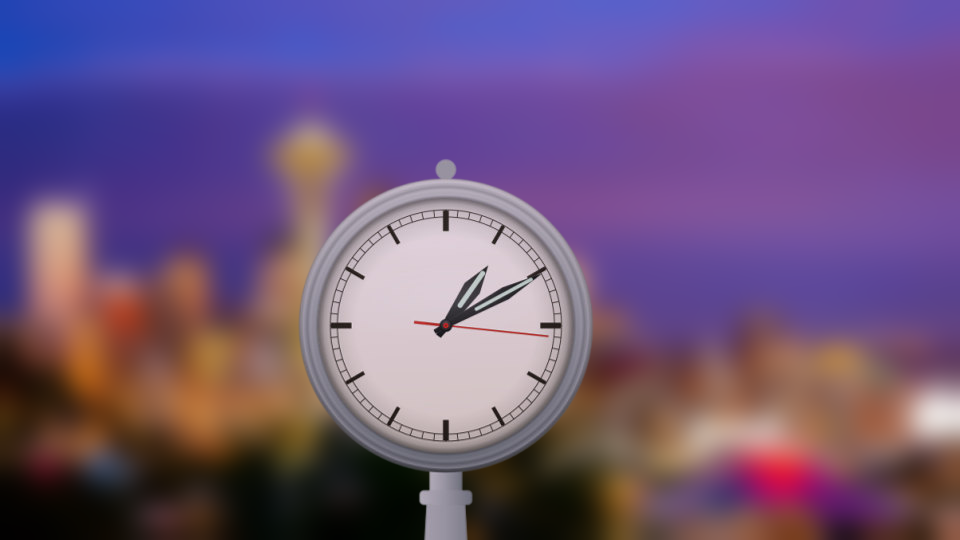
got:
1:10:16
